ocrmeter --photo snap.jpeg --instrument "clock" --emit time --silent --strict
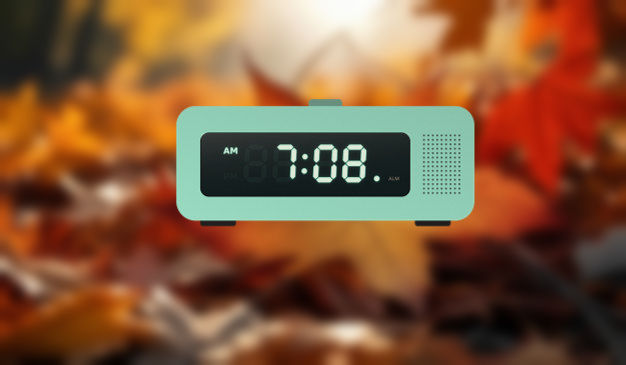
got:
7:08
